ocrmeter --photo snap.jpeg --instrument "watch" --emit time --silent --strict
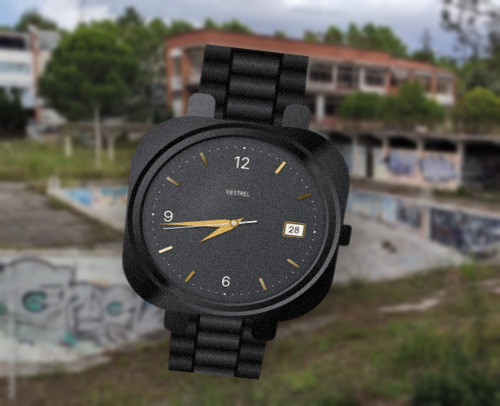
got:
7:43:43
